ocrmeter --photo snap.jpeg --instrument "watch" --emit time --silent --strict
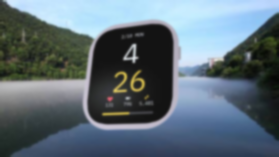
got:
4:26
